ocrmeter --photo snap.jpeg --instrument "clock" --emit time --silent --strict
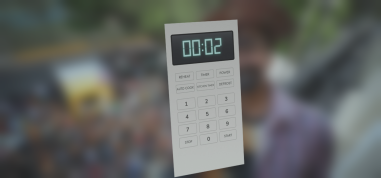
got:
0:02
